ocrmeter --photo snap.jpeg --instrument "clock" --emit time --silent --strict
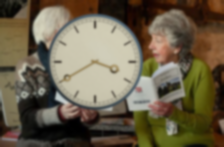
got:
3:40
